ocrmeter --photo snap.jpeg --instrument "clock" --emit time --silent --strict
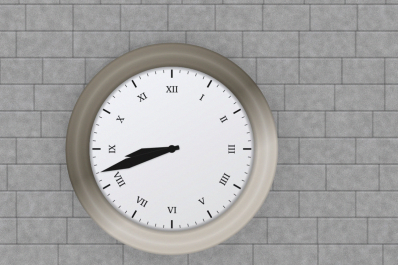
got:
8:42
